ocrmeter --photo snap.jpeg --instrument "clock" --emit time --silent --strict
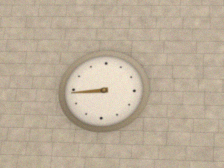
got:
8:44
